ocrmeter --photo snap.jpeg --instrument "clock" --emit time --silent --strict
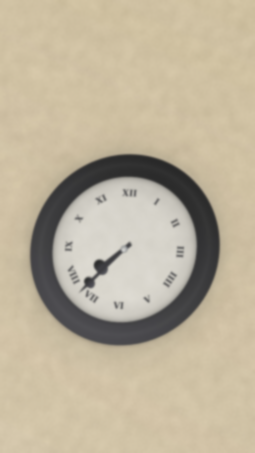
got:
7:37
